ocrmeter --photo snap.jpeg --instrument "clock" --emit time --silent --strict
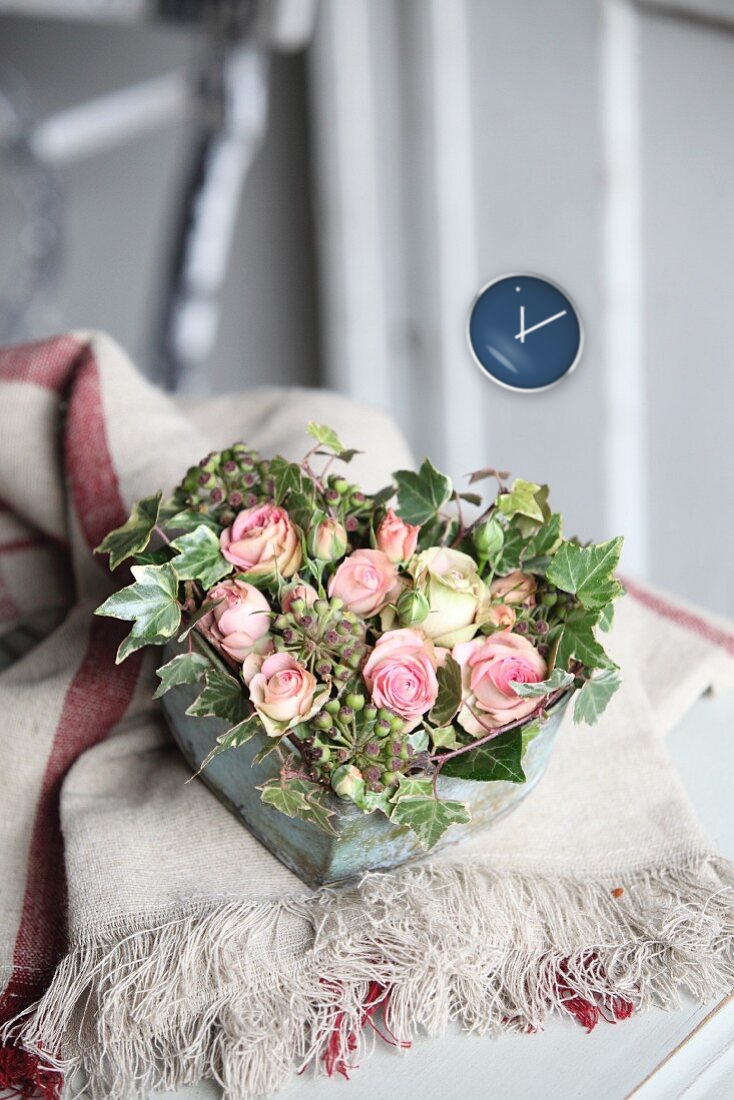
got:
12:11
